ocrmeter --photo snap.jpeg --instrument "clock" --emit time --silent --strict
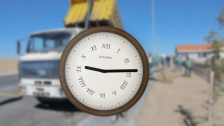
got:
9:14
